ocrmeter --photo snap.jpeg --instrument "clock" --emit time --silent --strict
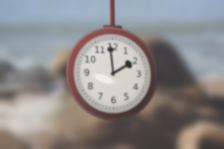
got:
1:59
